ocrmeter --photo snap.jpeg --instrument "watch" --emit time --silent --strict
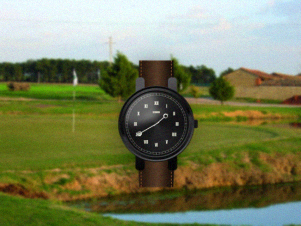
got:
1:40
